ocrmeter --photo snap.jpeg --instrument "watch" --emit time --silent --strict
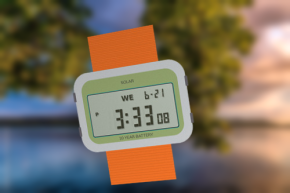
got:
3:33:08
